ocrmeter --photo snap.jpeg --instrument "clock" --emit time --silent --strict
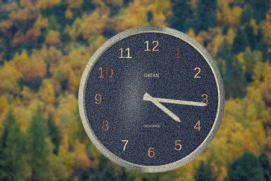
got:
4:16
